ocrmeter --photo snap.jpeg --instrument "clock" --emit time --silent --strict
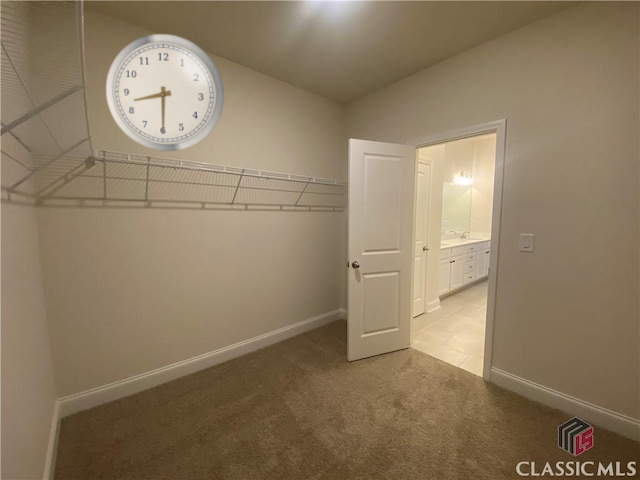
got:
8:30
